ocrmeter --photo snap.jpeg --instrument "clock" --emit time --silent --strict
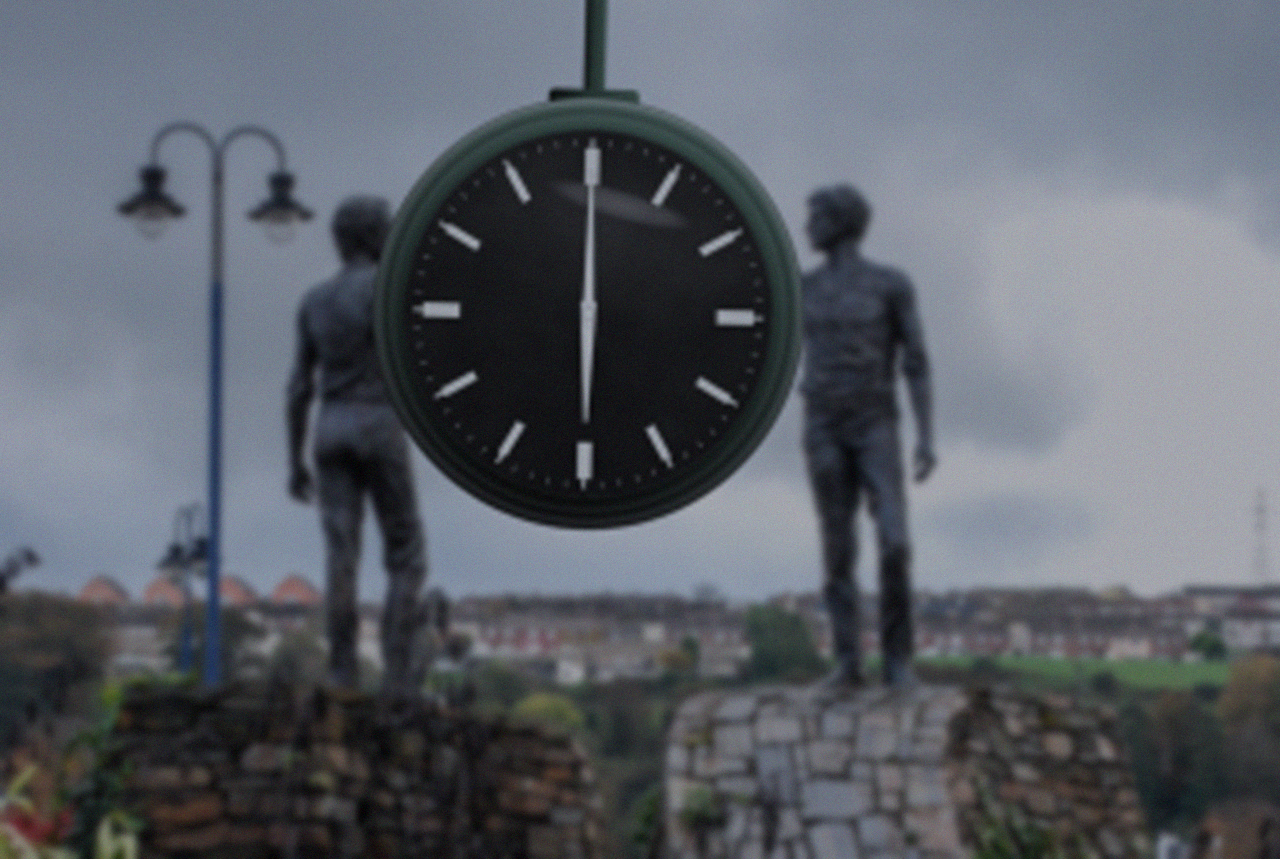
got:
6:00
